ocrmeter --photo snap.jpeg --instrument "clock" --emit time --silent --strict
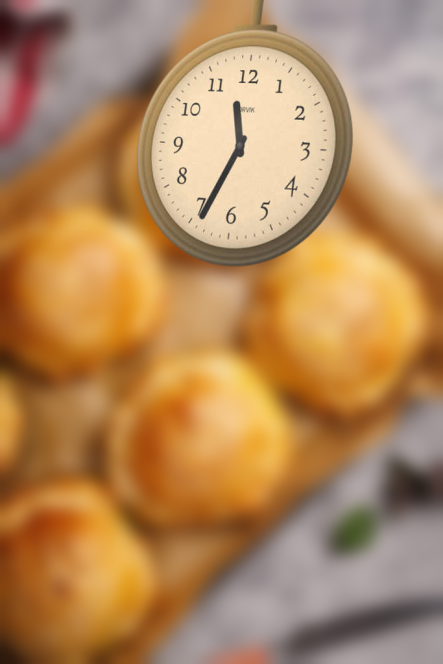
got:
11:34
